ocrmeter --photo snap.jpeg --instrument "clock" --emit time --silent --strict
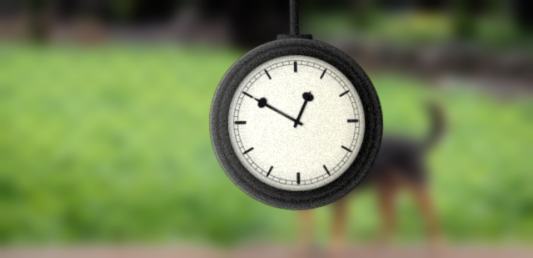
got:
12:50
